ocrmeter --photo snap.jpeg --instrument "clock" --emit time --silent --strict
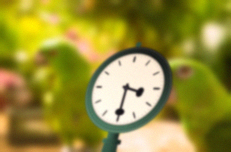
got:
3:30
